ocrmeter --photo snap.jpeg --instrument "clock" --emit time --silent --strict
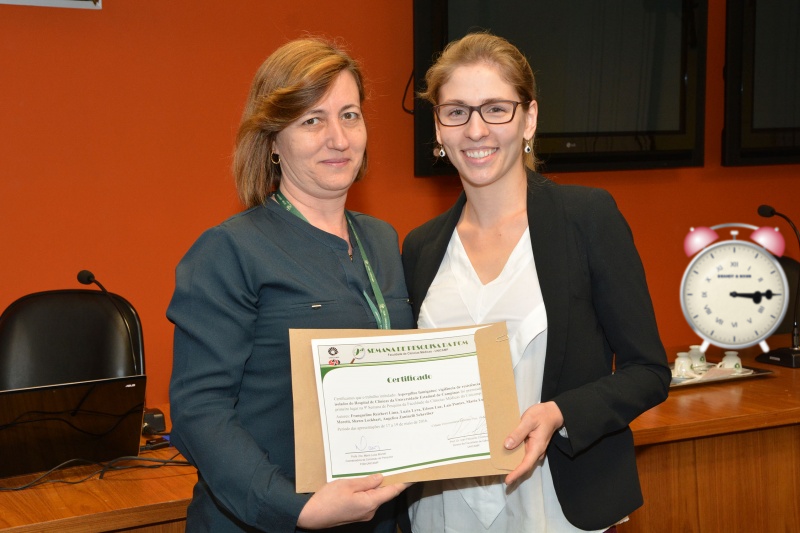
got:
3:15
